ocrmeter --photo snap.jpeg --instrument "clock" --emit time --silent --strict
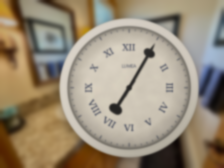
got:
7:05
